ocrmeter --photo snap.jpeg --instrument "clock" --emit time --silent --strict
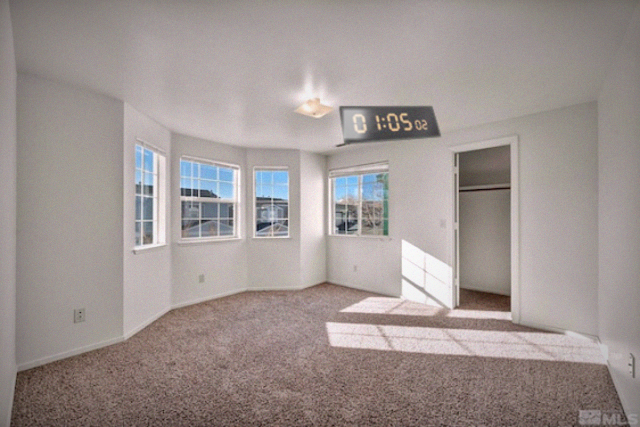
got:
1:05:02
